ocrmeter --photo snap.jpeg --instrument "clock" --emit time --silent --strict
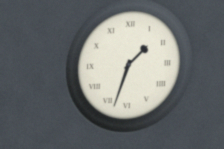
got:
1:33
